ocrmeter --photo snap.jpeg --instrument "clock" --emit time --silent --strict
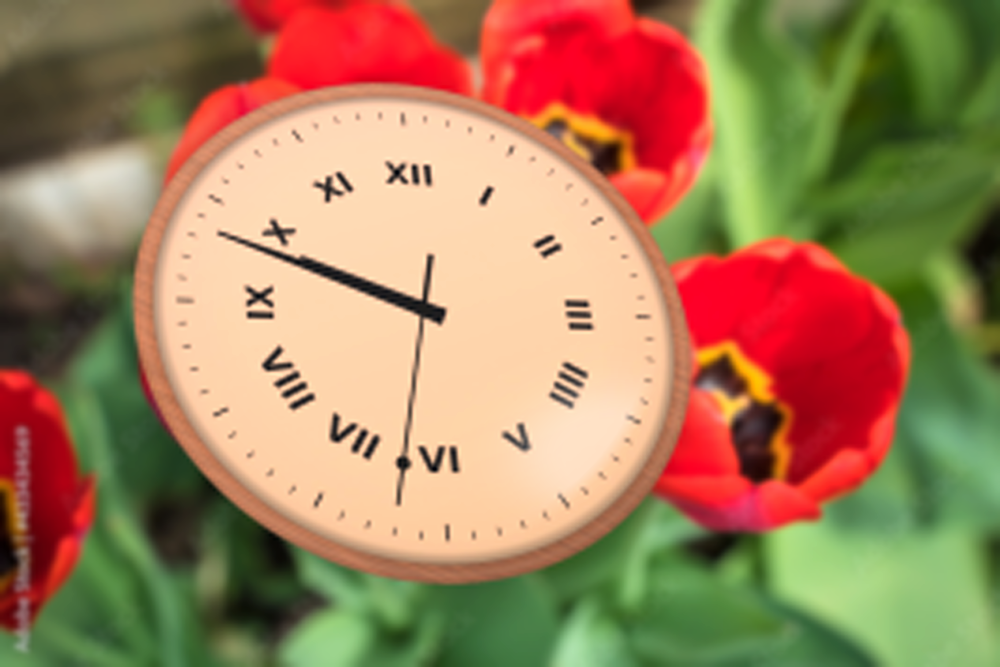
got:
9:48:32
